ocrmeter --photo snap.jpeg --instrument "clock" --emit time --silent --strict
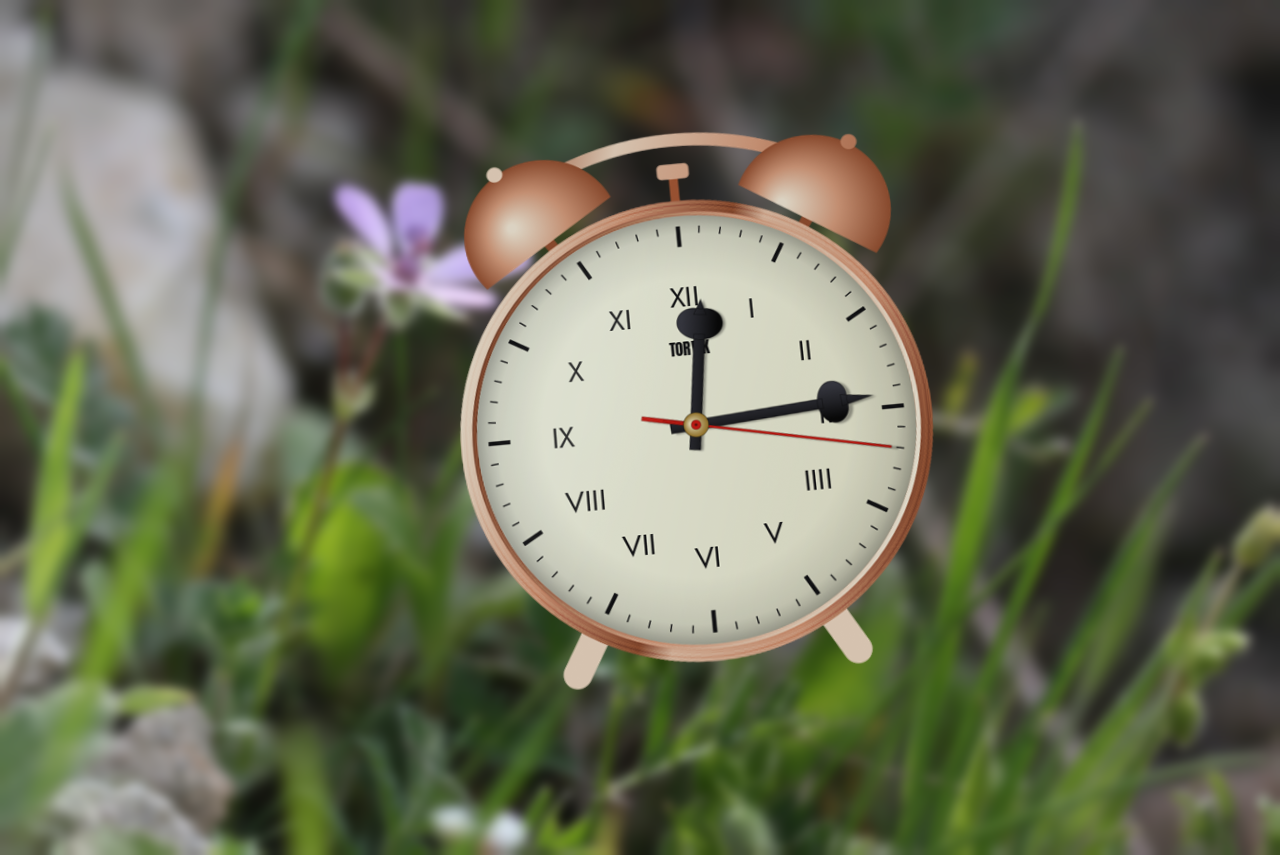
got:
12:14:17
